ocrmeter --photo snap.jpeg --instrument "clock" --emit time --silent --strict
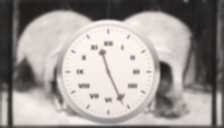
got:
11:26
